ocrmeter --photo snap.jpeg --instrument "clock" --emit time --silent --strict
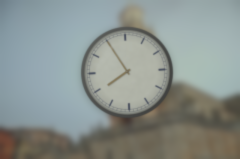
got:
7:55
